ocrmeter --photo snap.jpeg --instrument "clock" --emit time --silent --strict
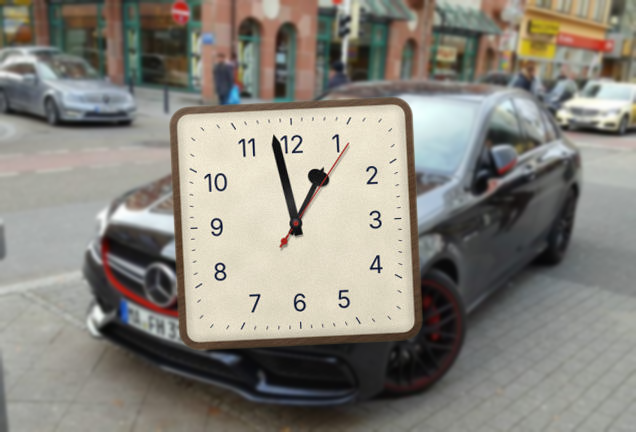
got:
12:58:06
